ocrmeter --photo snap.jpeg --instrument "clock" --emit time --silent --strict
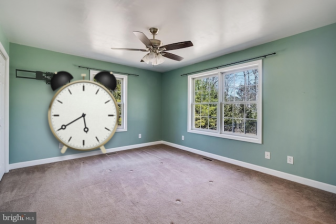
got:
5:40
